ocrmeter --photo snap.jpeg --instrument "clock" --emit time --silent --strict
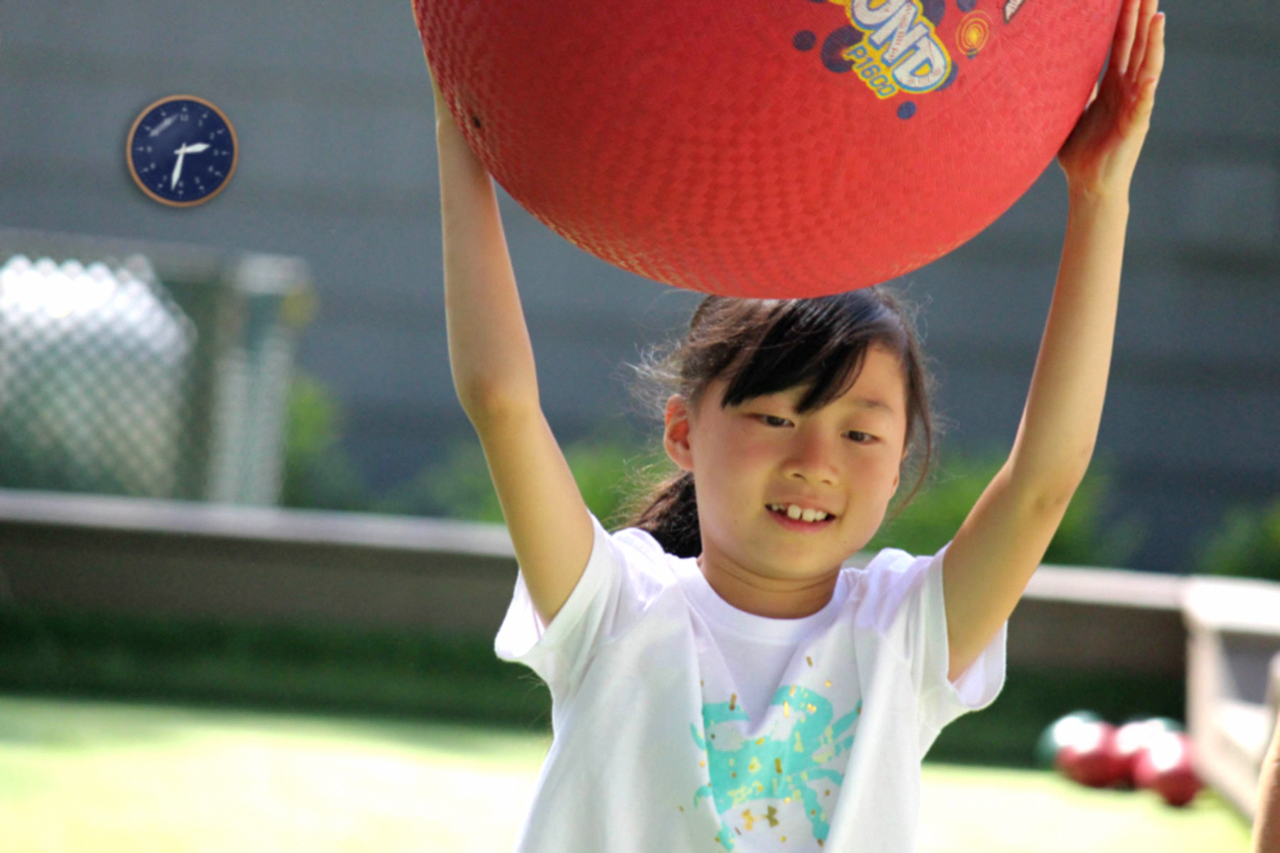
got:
2:32
